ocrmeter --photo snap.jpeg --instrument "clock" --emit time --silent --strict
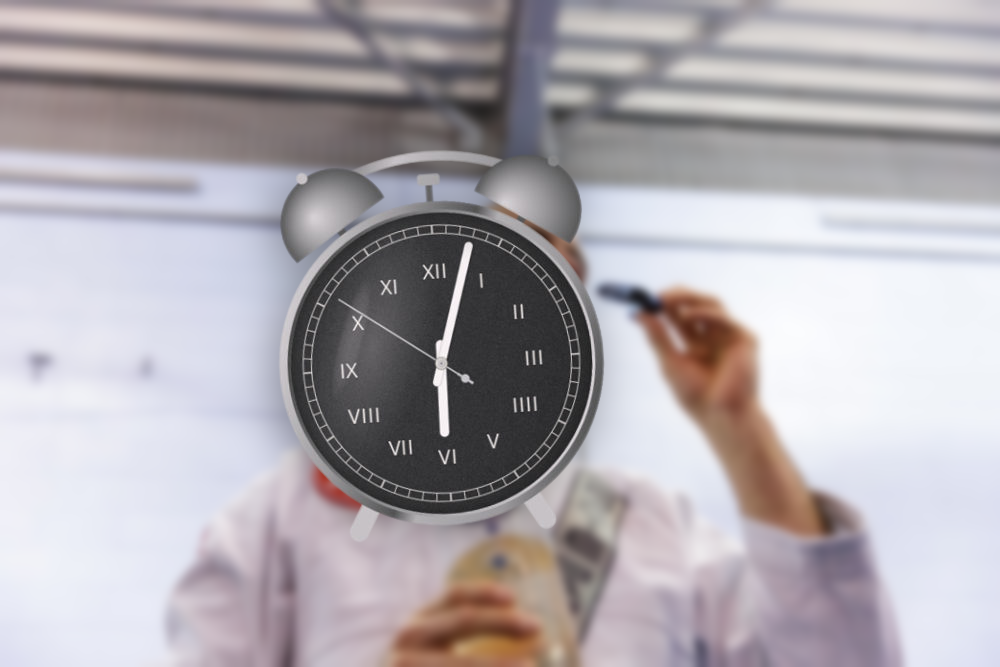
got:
6:02:51
